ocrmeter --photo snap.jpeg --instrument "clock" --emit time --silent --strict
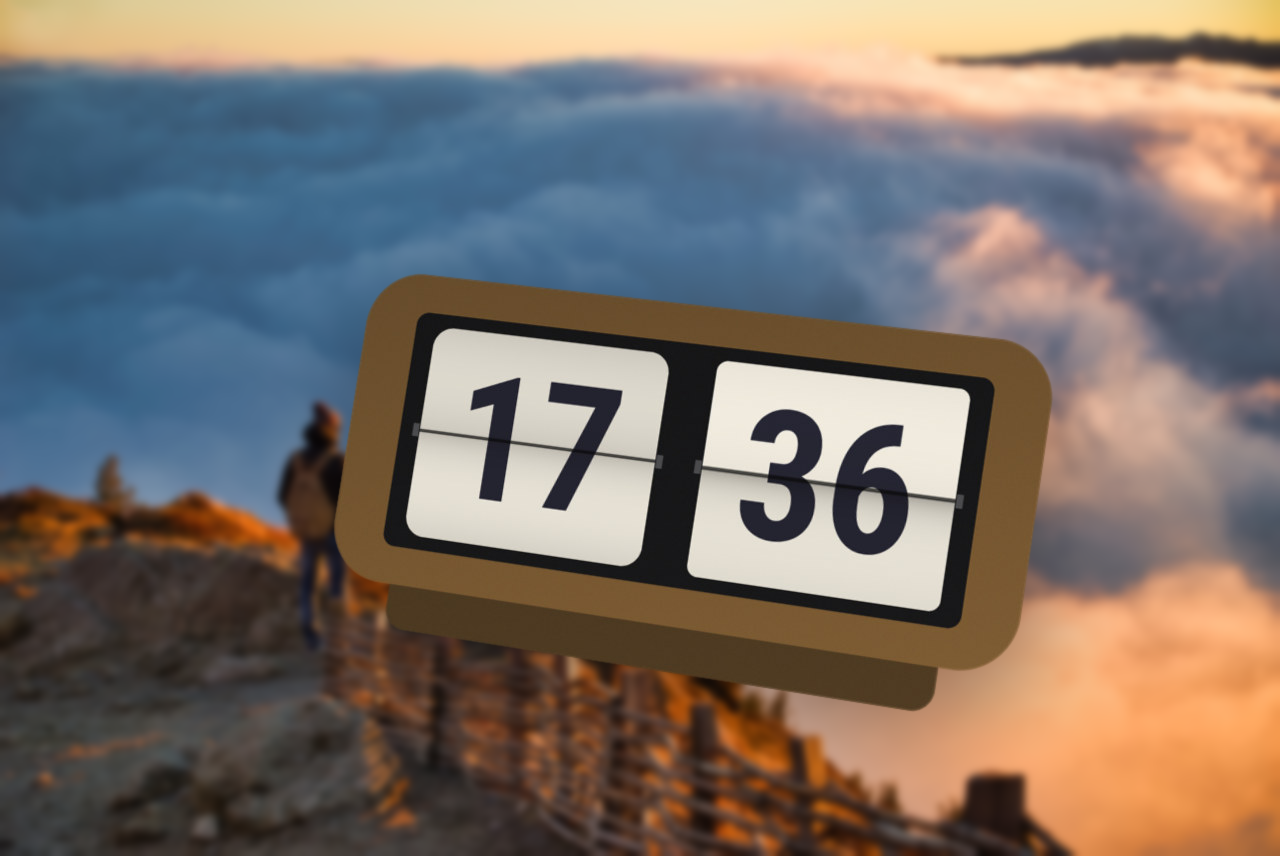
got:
17:36
